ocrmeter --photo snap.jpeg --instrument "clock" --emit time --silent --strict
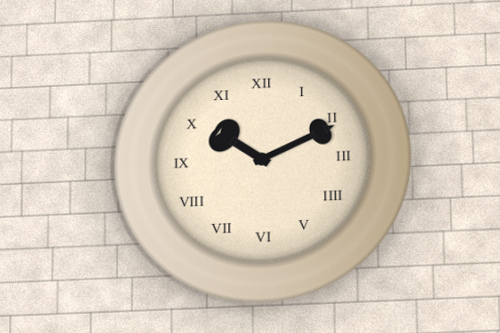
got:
10:11
